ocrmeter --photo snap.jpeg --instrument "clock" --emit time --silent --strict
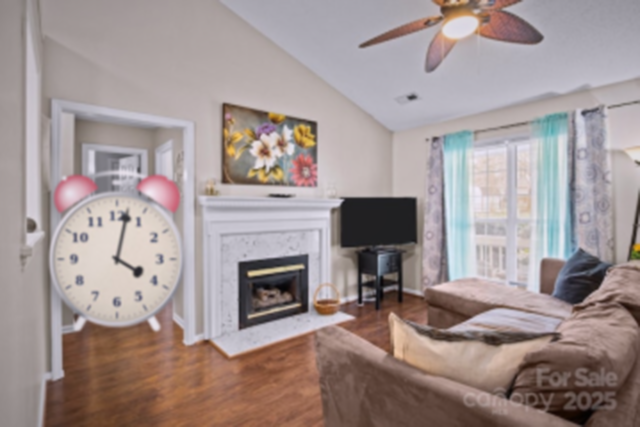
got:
4:02
